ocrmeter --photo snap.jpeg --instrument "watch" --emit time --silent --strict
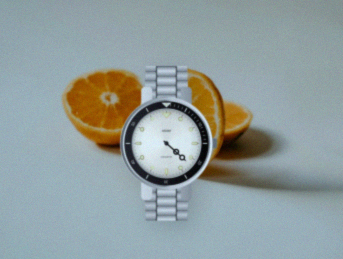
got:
4:22
